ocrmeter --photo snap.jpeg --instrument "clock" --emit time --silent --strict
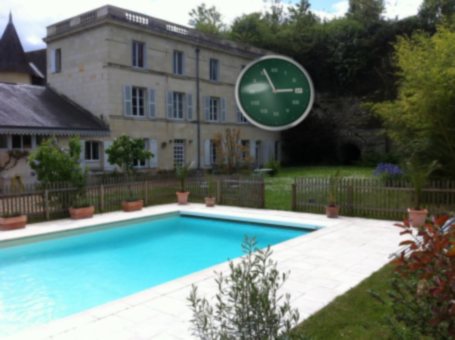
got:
2:56
